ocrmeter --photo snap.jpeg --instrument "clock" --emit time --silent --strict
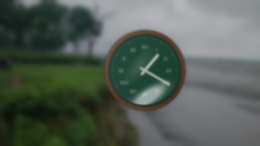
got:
1:20
